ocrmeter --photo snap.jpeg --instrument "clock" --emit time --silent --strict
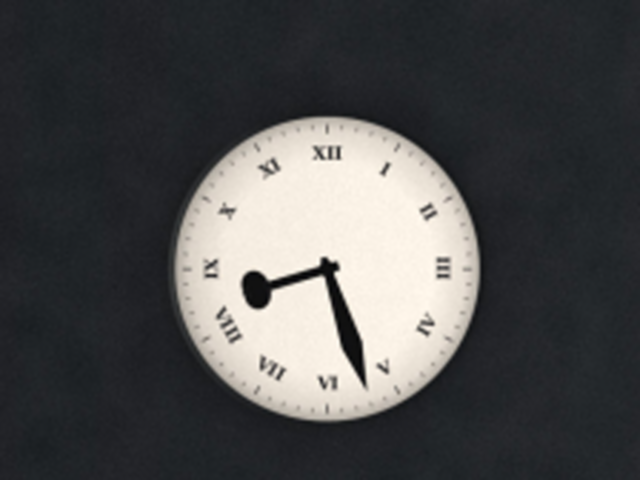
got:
8:27
